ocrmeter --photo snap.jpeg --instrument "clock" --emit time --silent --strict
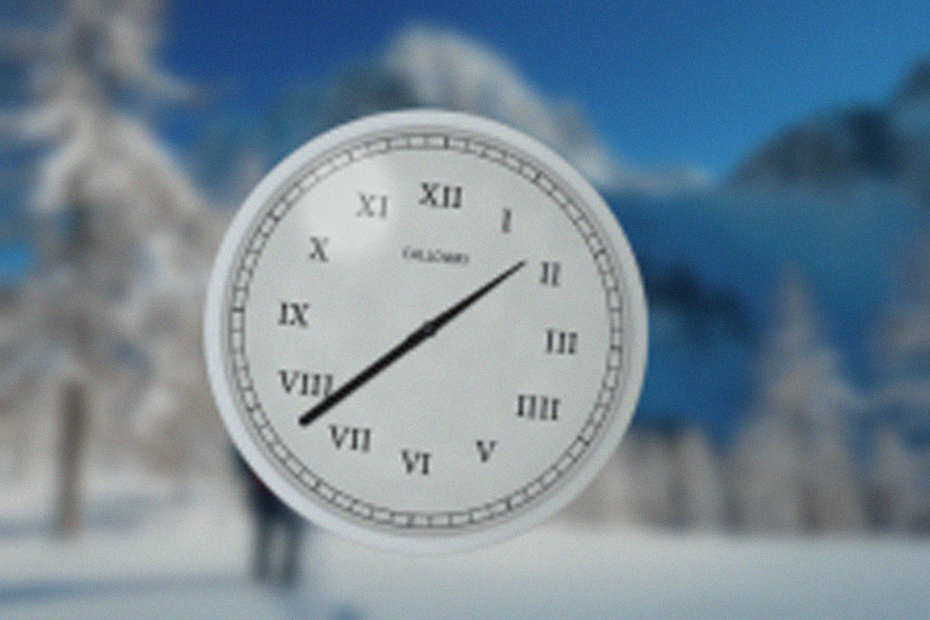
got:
1:38
